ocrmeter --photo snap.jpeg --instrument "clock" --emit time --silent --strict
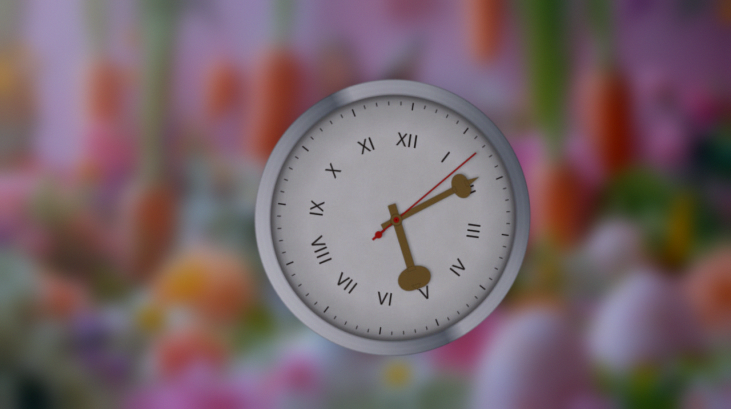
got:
5:09:07
